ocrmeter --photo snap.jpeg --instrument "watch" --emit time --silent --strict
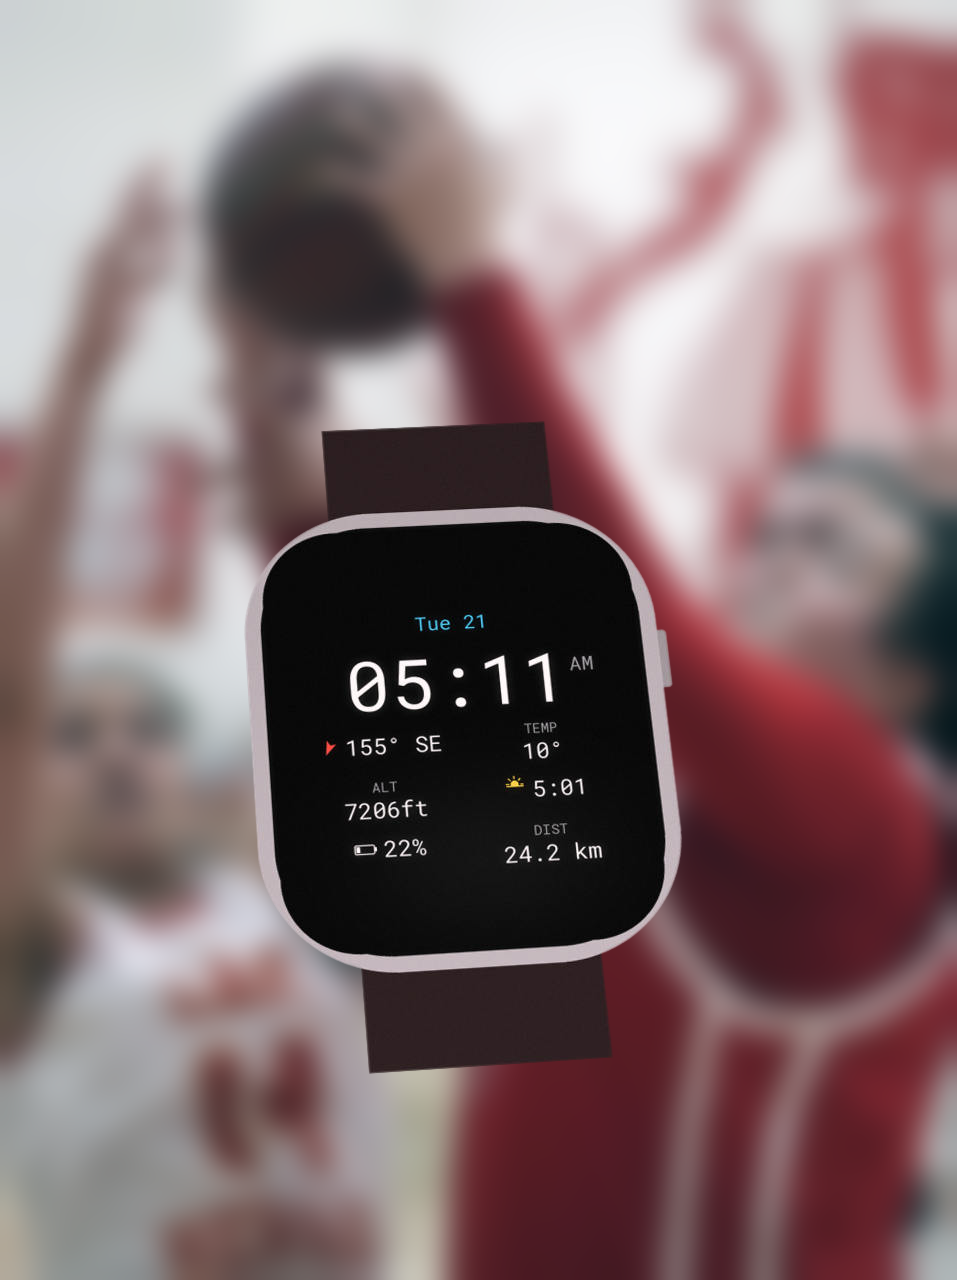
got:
5:11
